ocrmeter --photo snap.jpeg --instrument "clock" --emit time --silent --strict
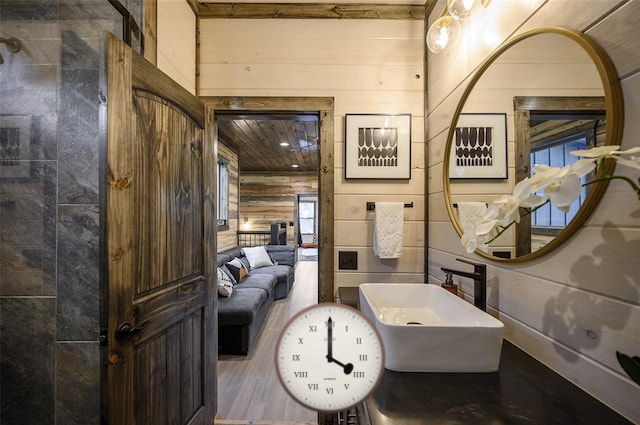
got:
4:00
